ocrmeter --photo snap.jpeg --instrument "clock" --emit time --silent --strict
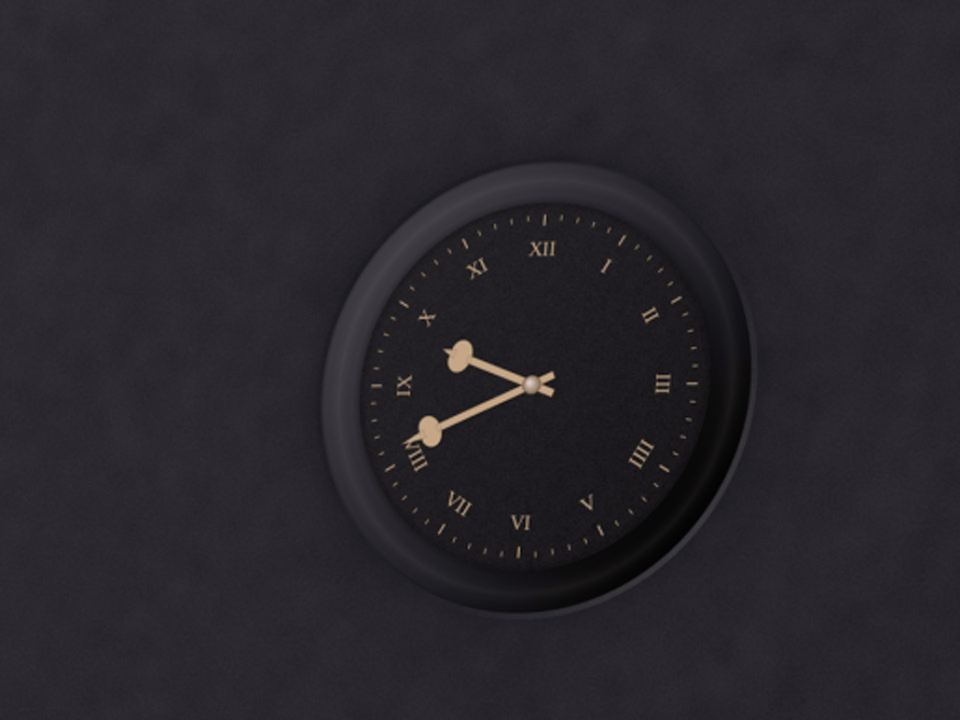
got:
9:41
